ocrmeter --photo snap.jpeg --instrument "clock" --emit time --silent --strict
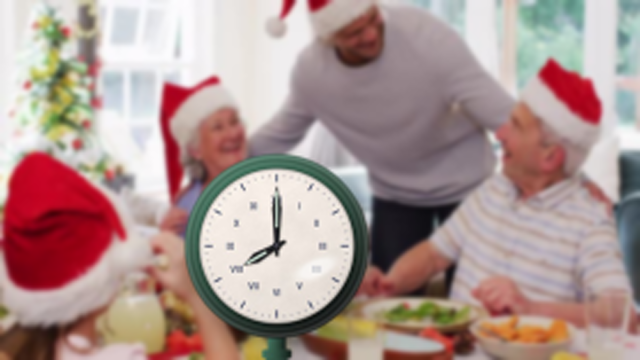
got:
8:00
